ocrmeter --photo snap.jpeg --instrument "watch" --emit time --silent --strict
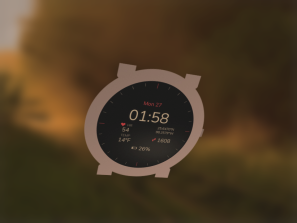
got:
1:58
